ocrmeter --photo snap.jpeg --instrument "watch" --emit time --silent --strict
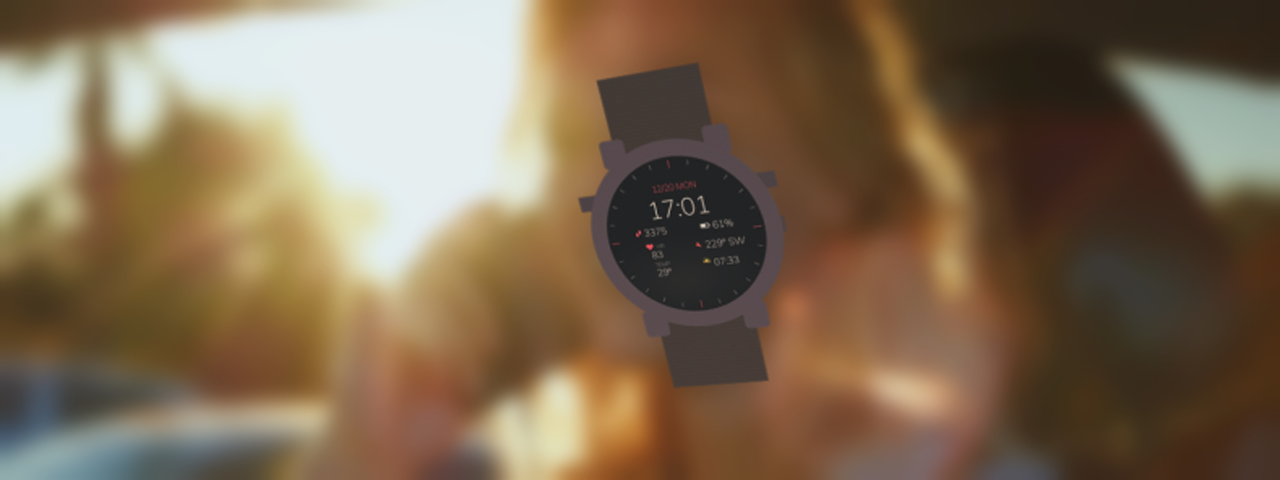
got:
17:01
